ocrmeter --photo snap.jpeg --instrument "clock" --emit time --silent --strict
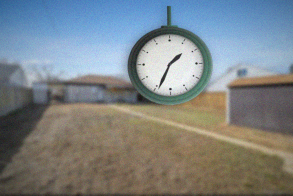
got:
1:34
